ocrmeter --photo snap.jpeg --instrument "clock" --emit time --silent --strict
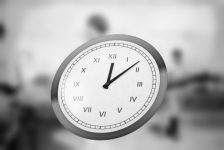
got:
12:08
